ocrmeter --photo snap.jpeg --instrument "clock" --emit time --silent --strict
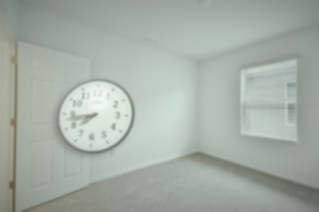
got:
7:43
